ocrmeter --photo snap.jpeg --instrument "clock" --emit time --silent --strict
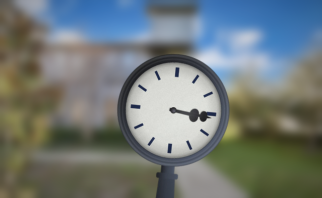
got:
3:16
